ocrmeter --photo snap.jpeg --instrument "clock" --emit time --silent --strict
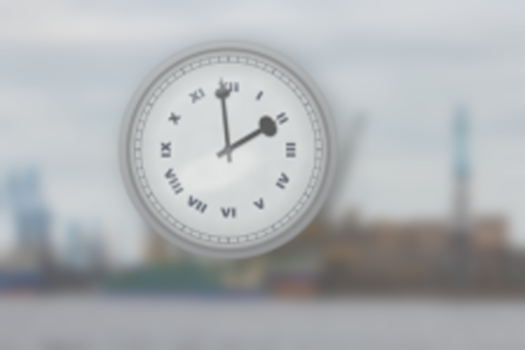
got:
1:59
